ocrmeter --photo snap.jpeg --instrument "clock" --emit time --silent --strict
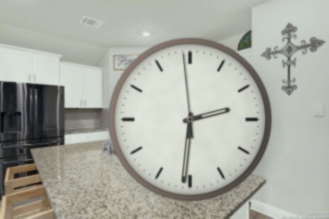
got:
2:30:59
